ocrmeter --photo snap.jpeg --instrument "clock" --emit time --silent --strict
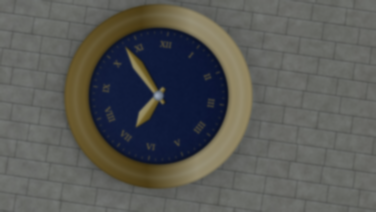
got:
6:53
